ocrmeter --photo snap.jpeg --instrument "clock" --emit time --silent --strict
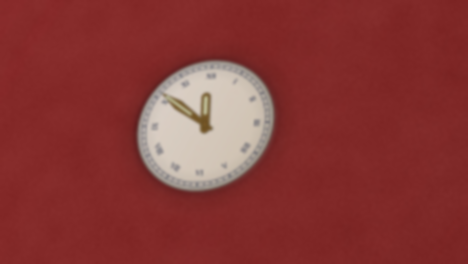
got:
11:51
